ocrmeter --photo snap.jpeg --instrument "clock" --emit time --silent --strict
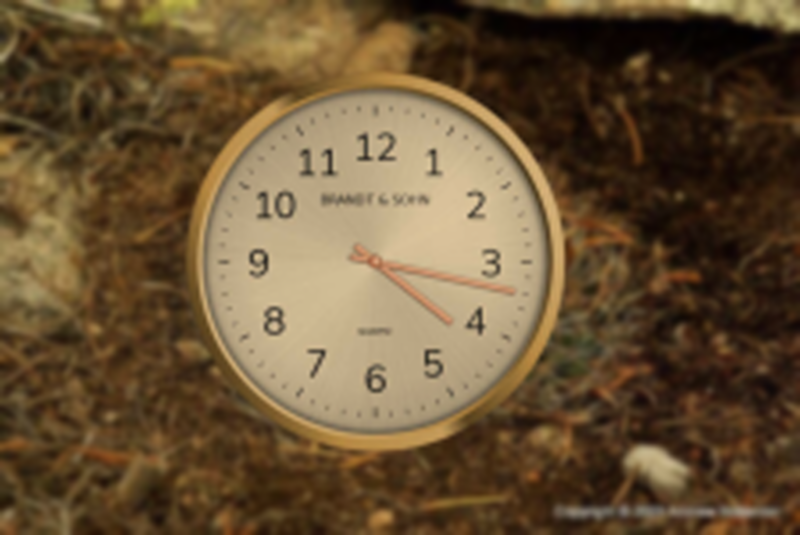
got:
4:17
